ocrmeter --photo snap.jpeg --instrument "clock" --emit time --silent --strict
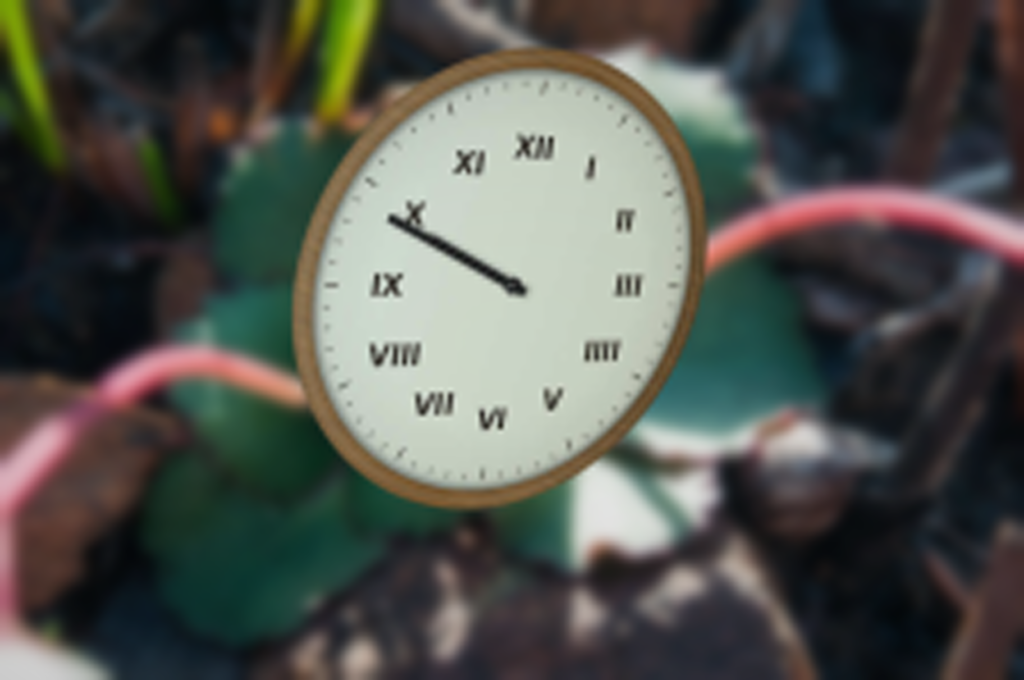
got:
9:49
